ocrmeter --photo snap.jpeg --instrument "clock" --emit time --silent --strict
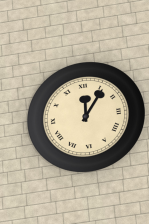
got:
12:06
